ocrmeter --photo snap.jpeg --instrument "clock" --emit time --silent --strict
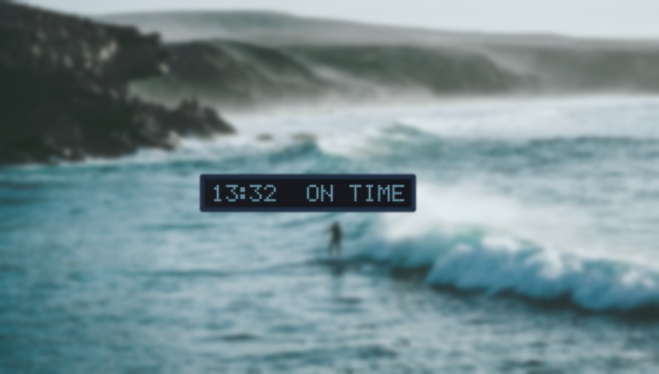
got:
13:32
